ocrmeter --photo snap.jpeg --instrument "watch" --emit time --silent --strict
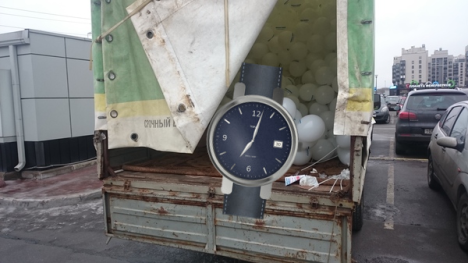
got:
7:02
